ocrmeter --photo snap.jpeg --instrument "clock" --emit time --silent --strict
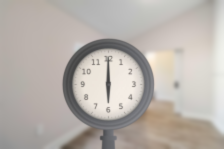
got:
6:00
